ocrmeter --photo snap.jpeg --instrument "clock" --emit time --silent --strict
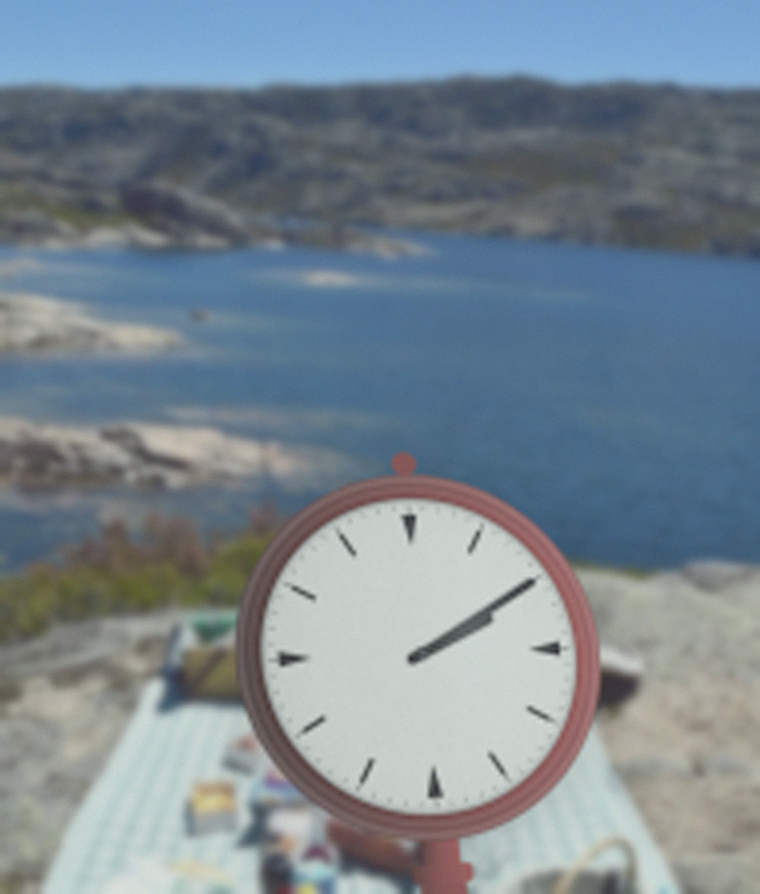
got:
2:10
